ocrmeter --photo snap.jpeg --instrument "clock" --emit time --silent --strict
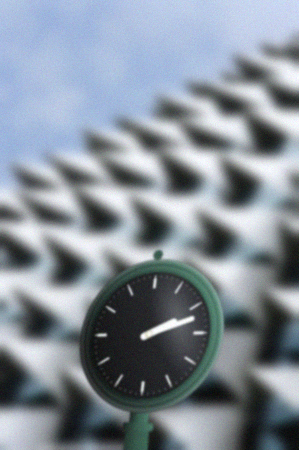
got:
2:12
